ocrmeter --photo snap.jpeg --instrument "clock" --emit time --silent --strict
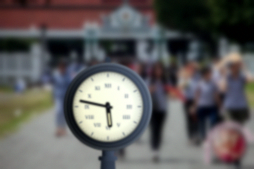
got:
5:47
